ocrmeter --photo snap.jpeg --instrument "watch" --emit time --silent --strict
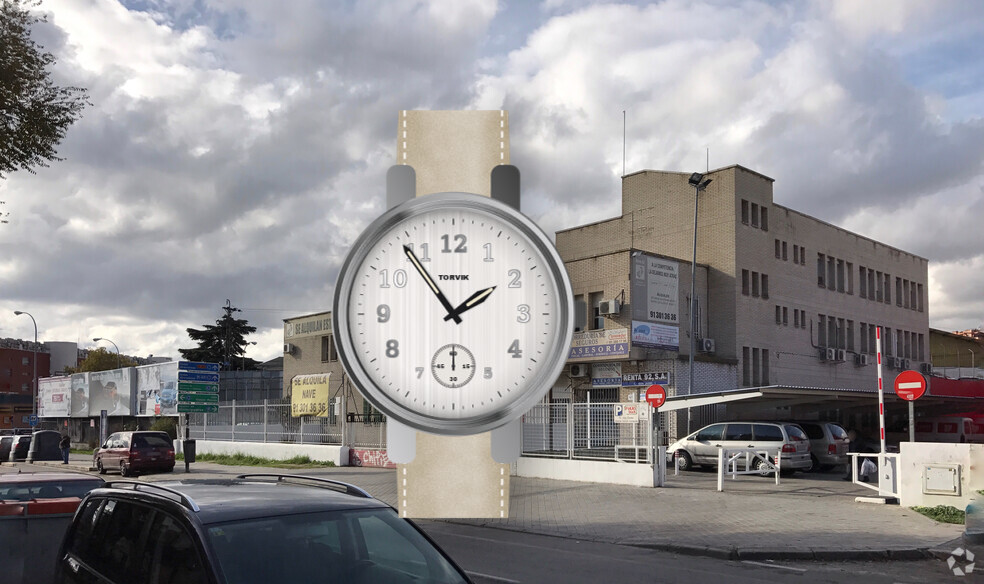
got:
1:54
